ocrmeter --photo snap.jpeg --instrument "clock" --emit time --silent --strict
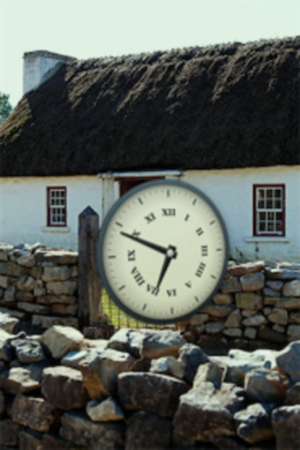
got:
6:49
